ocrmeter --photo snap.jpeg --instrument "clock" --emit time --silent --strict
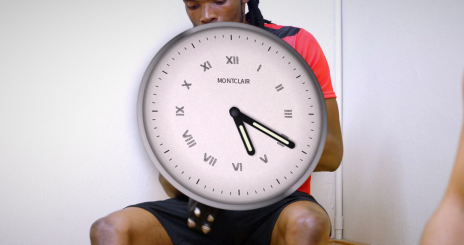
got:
5:20
